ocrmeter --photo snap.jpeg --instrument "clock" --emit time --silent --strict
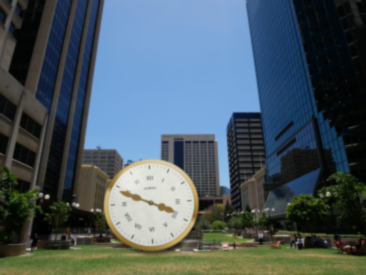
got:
3:49
